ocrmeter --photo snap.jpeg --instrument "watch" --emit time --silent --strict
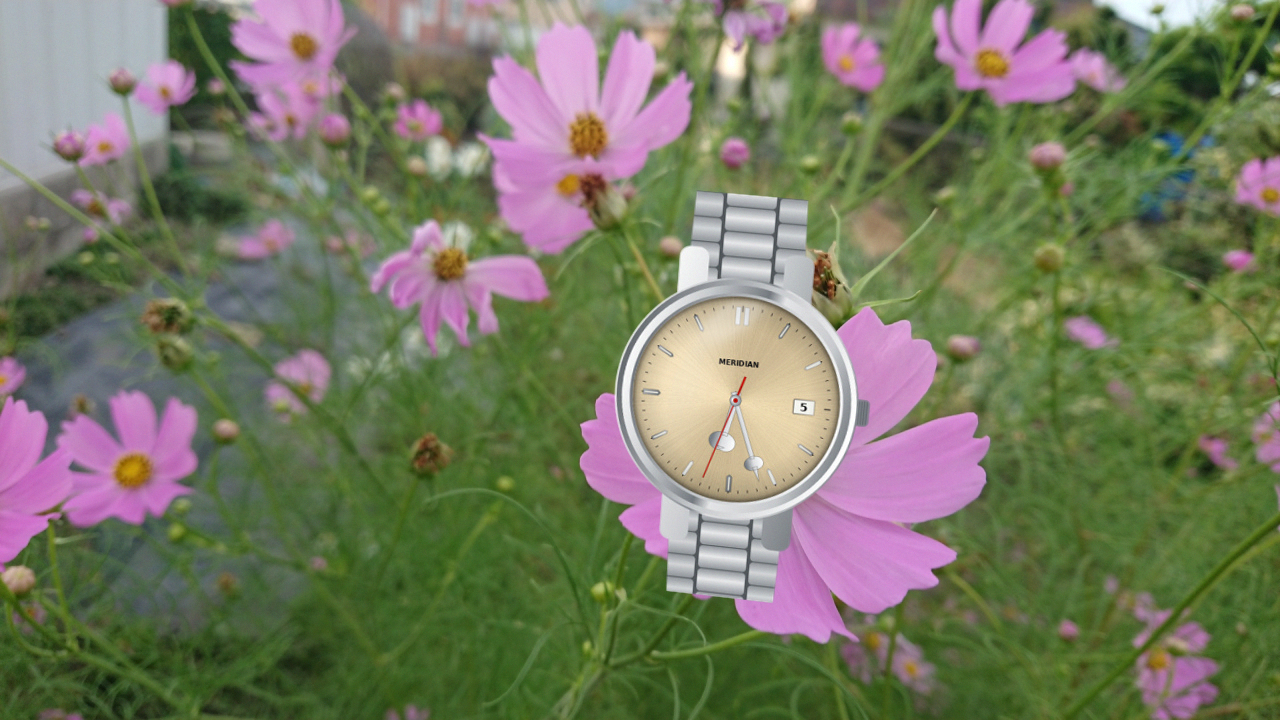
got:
6:26:33
